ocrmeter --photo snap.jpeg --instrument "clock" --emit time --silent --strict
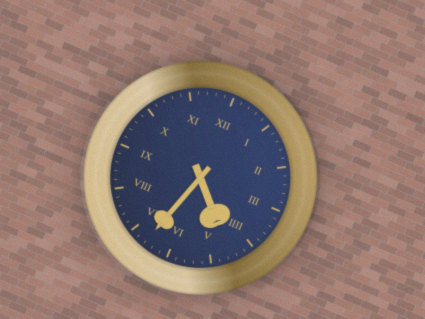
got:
4:33
